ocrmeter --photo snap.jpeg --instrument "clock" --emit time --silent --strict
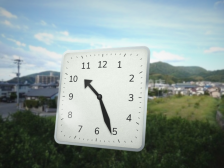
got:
10:26
